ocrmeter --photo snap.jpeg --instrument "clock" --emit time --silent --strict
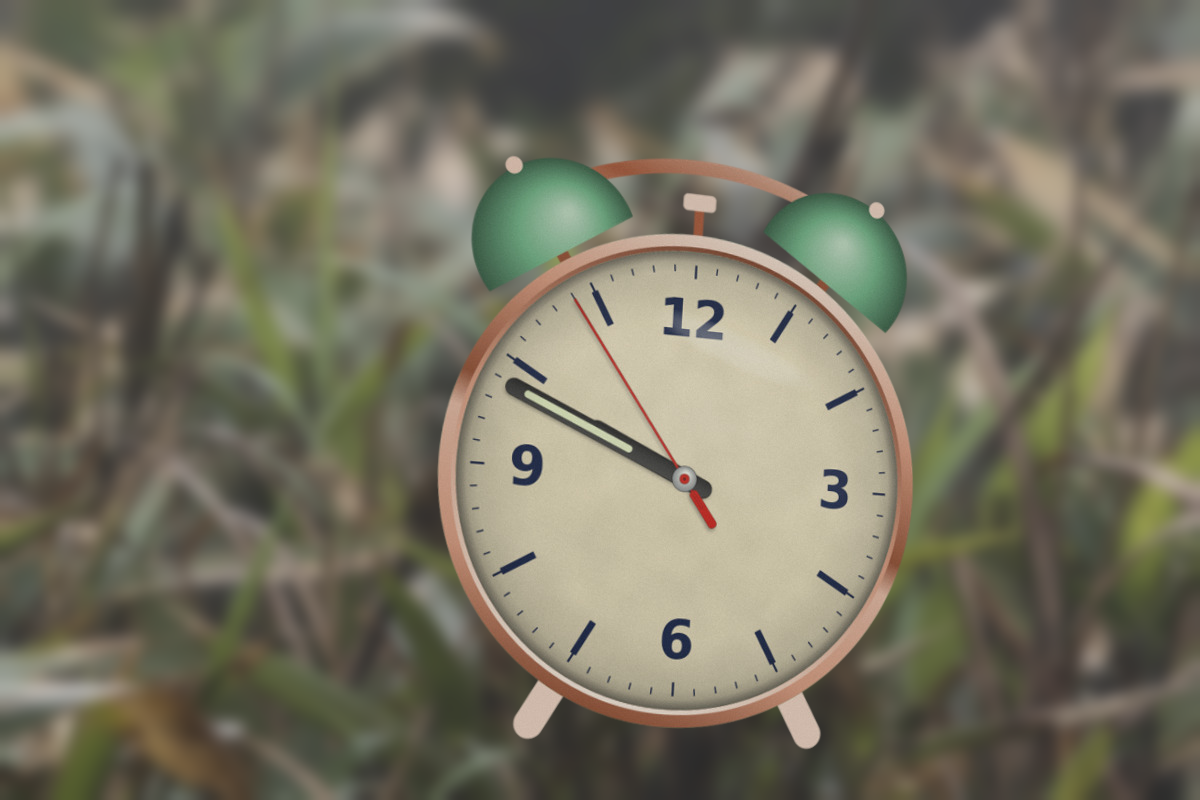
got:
9:48:54
